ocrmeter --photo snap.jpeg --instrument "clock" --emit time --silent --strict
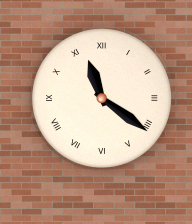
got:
11:21
